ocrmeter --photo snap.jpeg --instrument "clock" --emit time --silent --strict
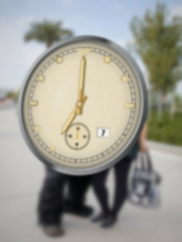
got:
7:00
